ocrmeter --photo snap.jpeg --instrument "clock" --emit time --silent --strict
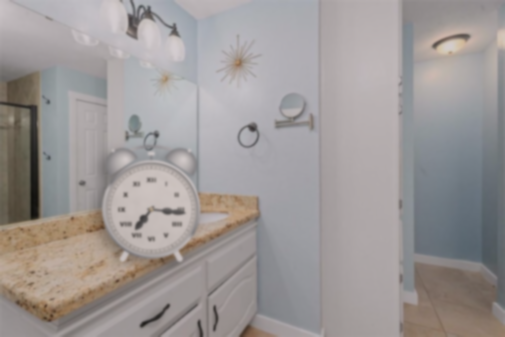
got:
7:16
